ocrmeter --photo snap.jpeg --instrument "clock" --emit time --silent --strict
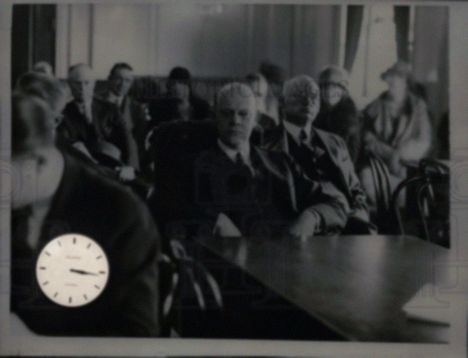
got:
3:16
